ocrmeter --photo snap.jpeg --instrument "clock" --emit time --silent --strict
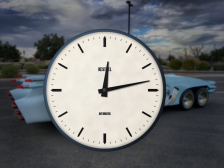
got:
12:13
